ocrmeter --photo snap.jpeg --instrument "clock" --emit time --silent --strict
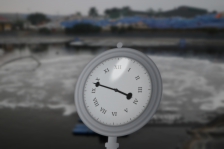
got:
3:48
